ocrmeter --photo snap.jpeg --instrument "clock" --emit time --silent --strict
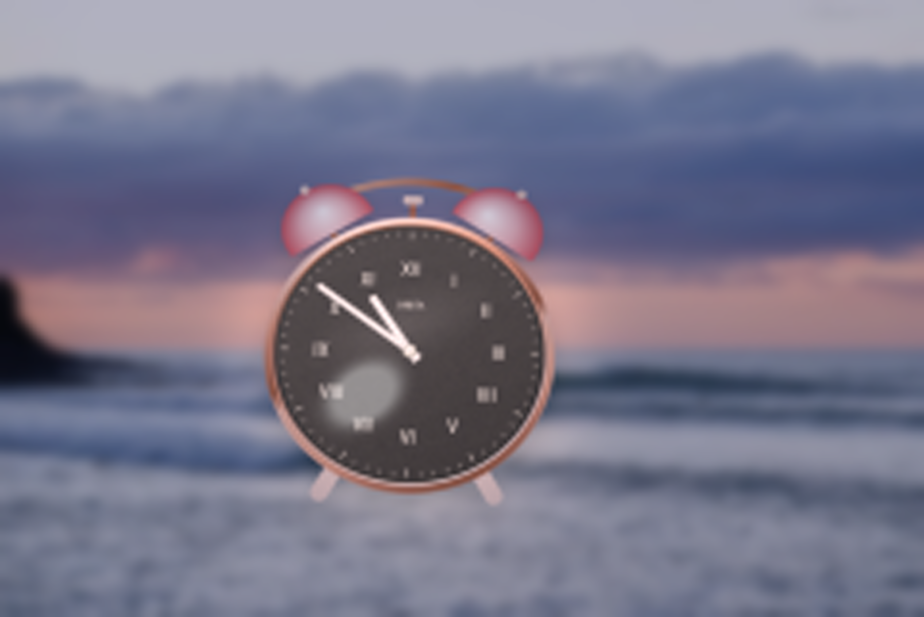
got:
10:51
